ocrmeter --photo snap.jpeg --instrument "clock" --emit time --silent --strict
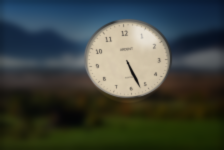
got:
5:27
